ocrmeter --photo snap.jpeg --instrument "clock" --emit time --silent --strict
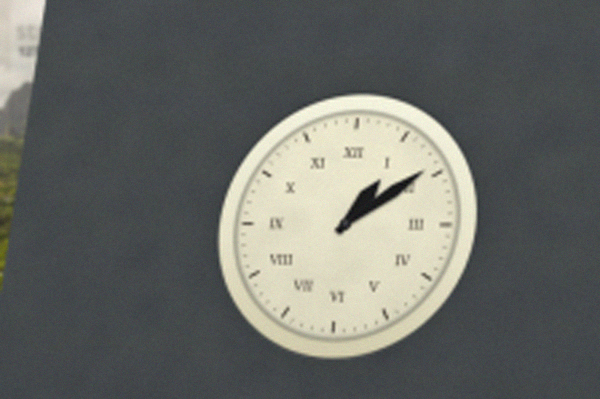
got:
1:09
